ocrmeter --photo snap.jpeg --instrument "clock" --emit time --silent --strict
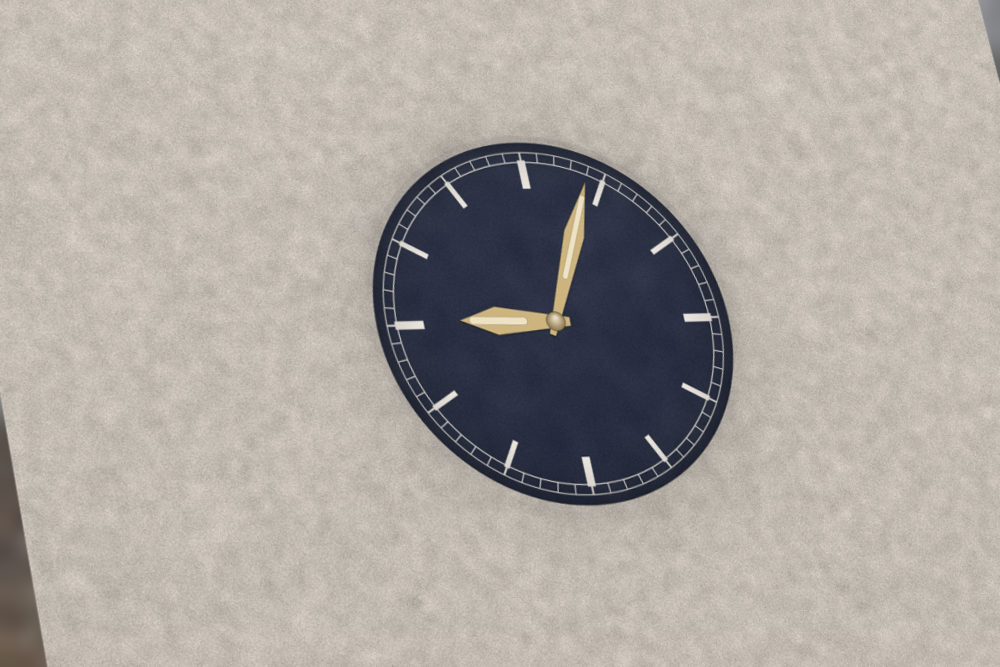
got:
9:04
